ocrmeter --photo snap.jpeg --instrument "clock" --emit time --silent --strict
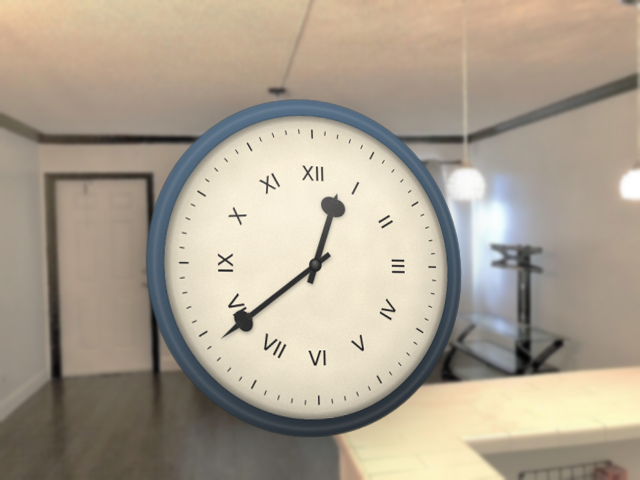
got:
12:39
